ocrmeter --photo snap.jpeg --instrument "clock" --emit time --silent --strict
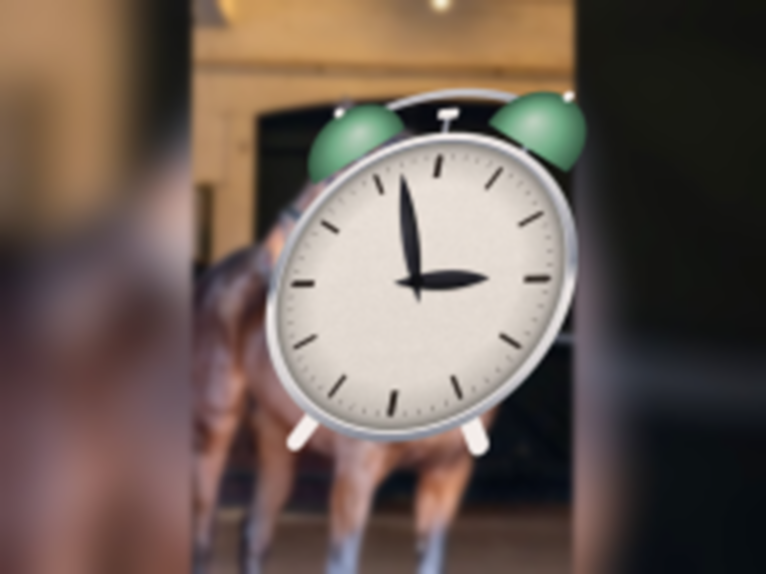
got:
2:57
